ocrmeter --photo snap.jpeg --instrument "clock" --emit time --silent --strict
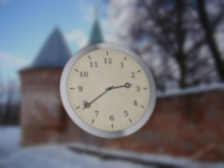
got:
2:39
